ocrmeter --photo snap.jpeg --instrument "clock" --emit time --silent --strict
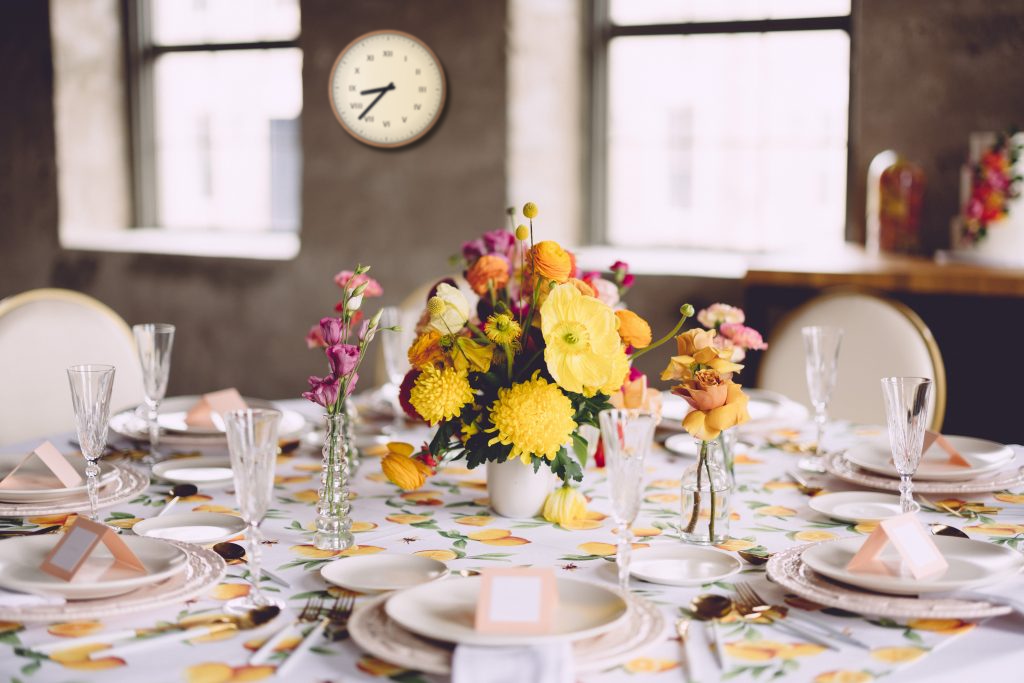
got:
8:37
